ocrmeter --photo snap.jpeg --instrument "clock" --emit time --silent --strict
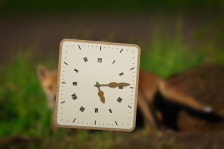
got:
5:14
